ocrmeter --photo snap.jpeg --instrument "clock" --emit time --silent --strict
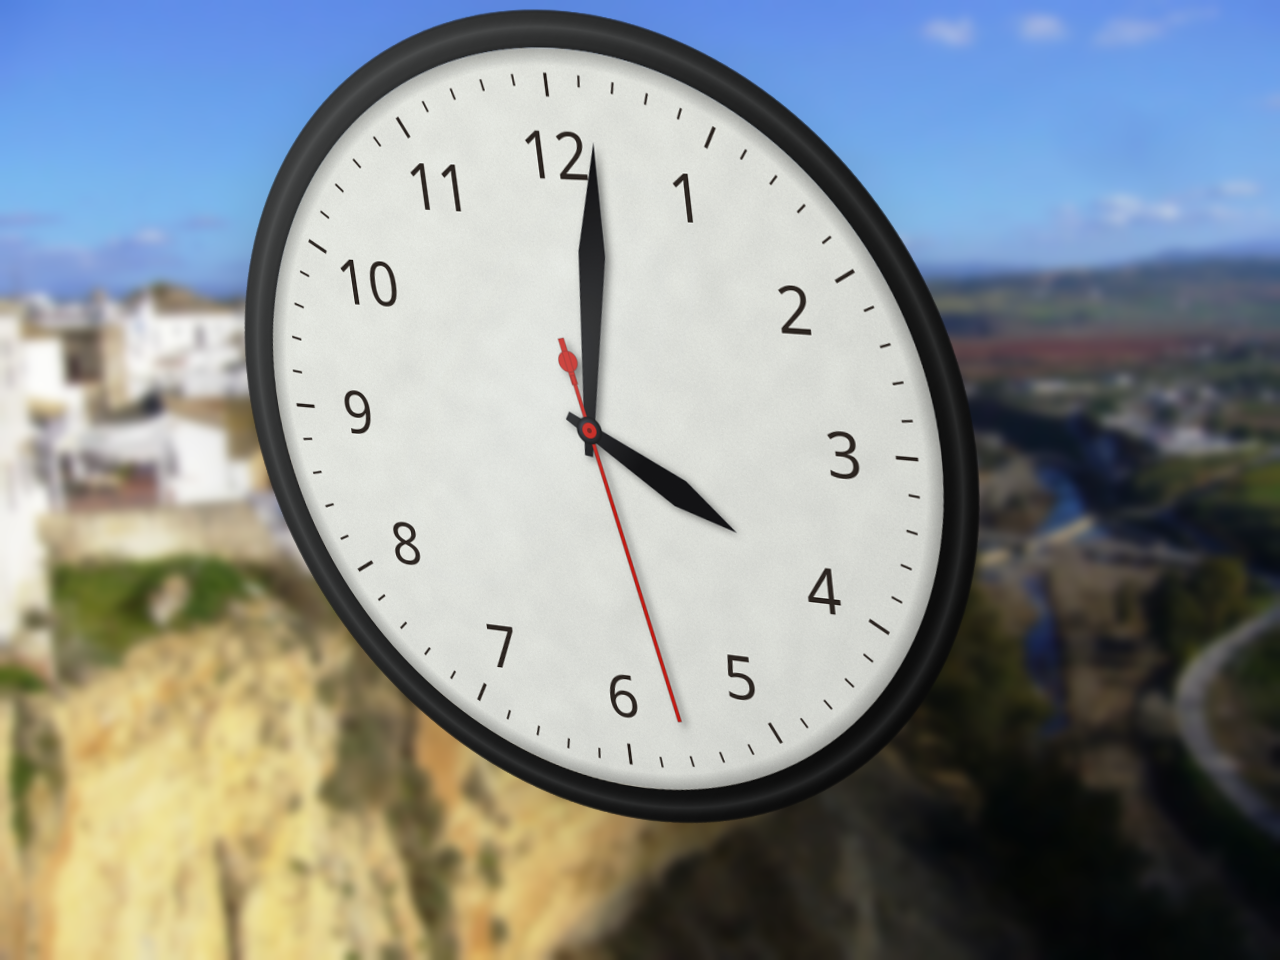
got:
4:01:28
